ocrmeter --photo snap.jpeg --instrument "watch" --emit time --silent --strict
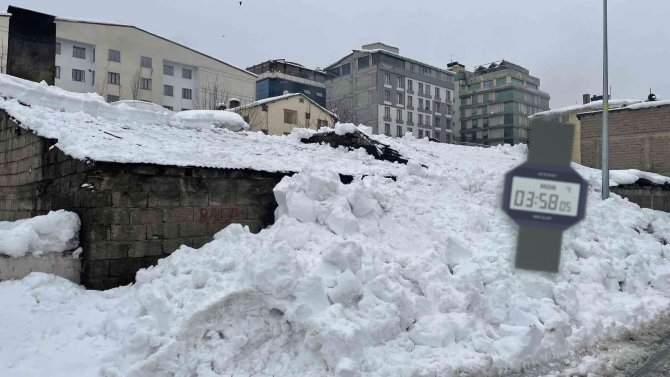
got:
3:58
